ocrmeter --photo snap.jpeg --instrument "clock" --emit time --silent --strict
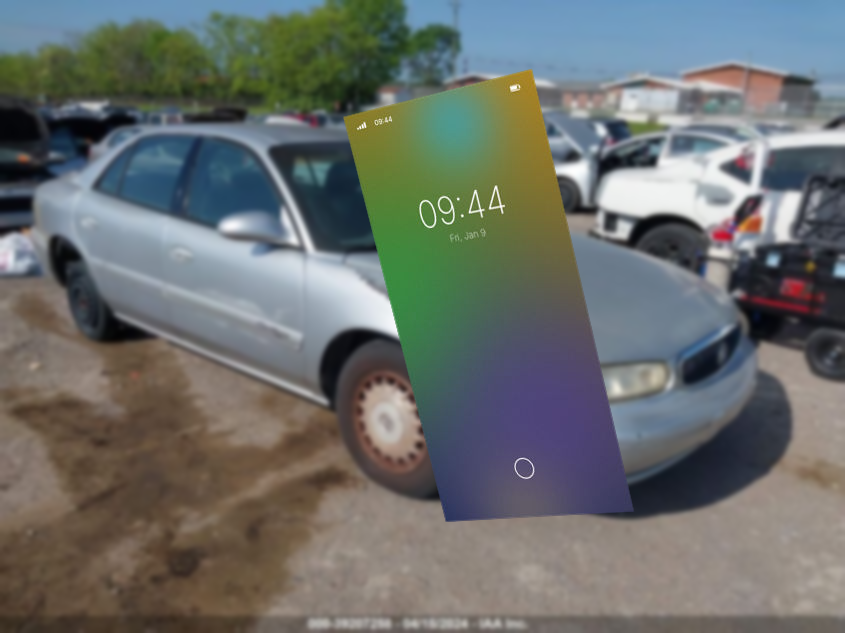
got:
9:44
